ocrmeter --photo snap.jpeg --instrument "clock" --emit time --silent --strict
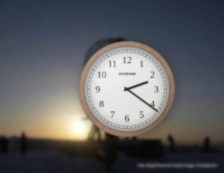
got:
2:21
